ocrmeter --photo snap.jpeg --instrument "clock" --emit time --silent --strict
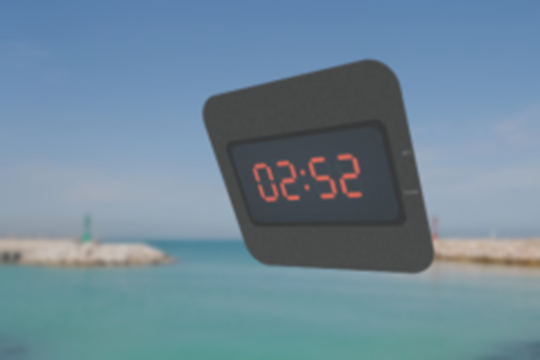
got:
2:52
